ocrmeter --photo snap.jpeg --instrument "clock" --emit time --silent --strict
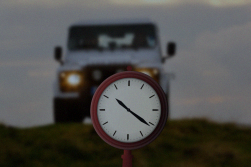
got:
10:21
